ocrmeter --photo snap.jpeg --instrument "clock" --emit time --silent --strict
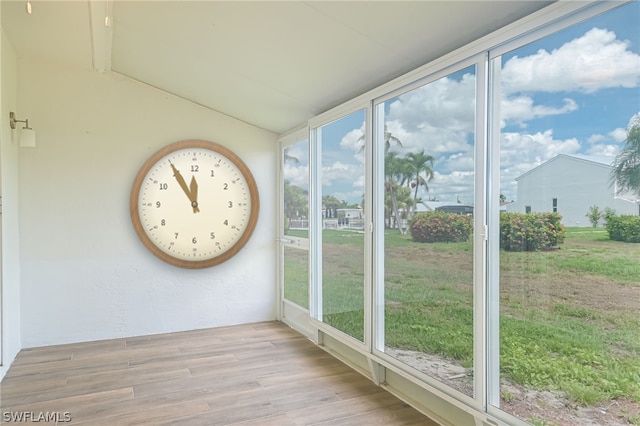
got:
11:55
